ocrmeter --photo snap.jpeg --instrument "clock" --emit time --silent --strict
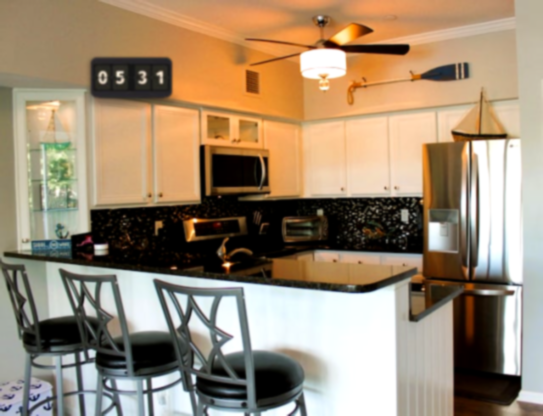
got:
5:31
